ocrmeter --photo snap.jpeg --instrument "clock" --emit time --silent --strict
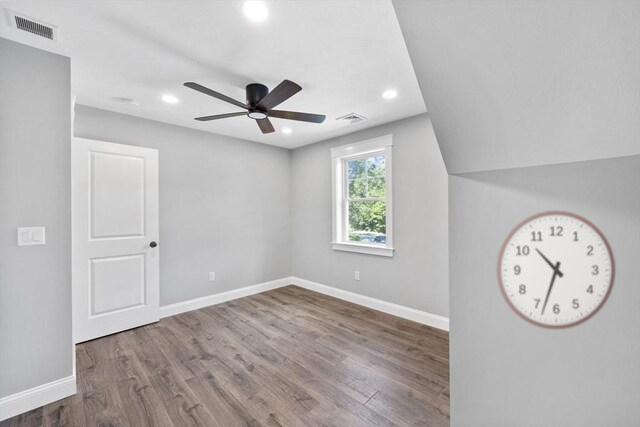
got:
10:33
